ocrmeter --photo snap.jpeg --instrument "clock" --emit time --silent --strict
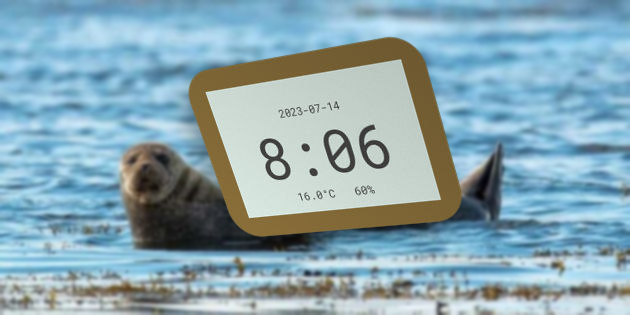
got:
8:06
